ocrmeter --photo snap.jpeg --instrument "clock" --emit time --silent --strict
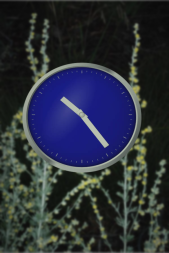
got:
10:24
